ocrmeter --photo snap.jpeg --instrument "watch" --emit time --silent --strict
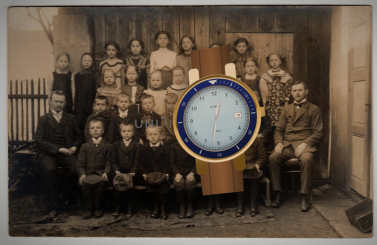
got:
12:32
